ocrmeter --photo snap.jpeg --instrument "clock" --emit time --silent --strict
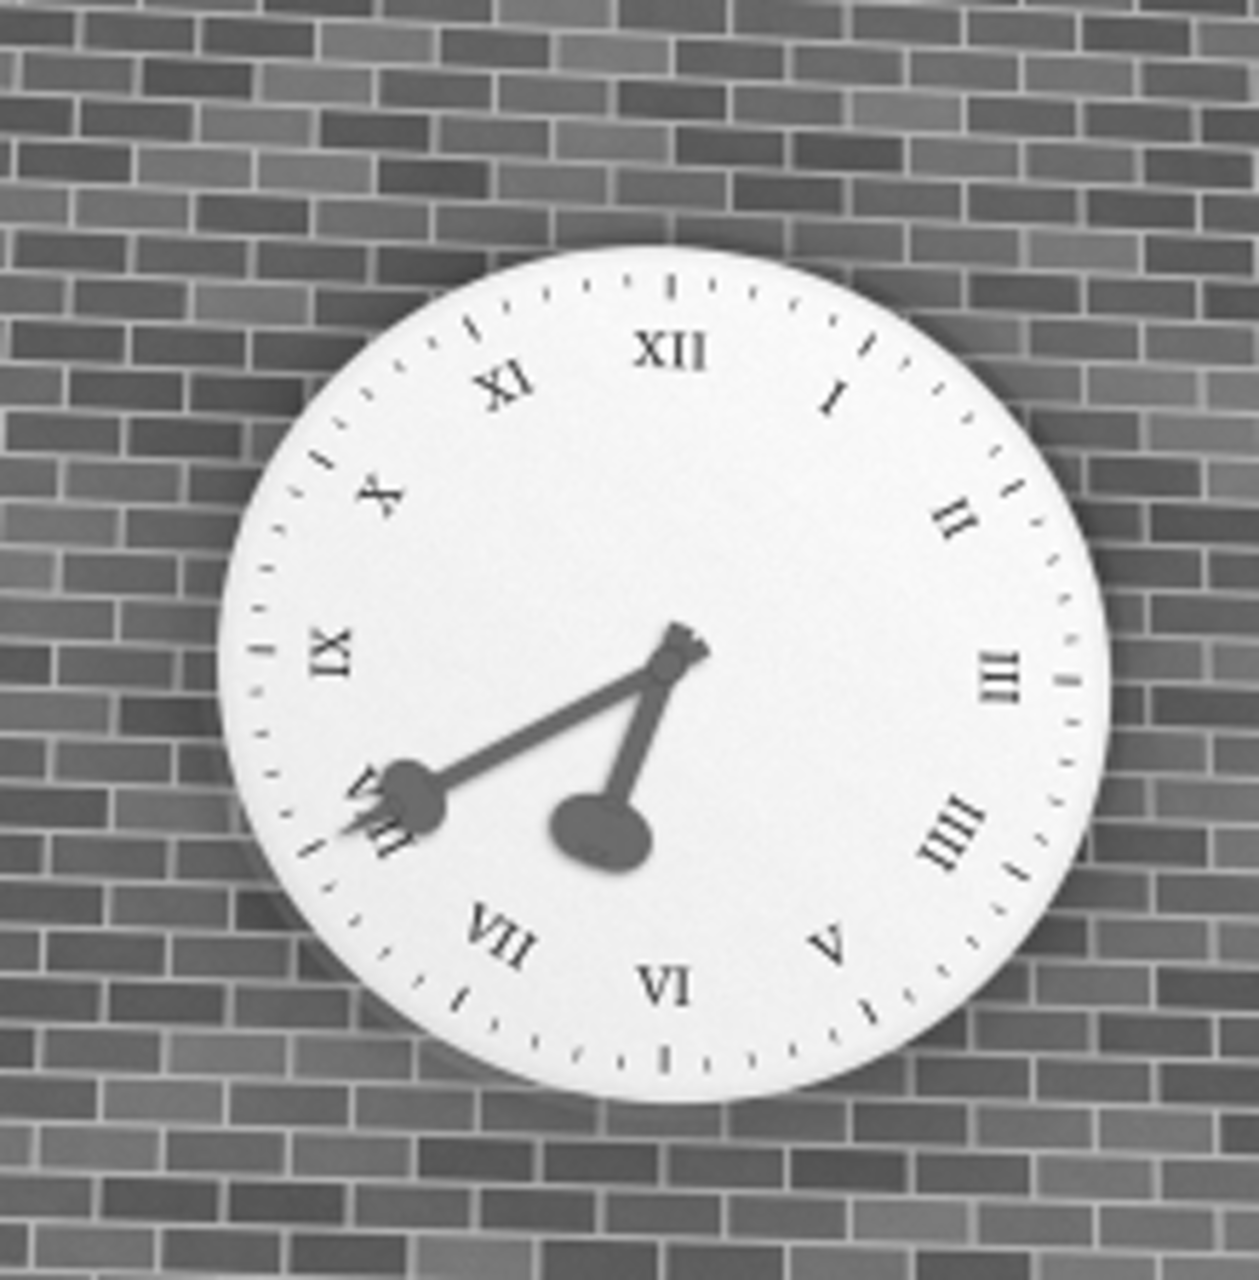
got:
6:40
